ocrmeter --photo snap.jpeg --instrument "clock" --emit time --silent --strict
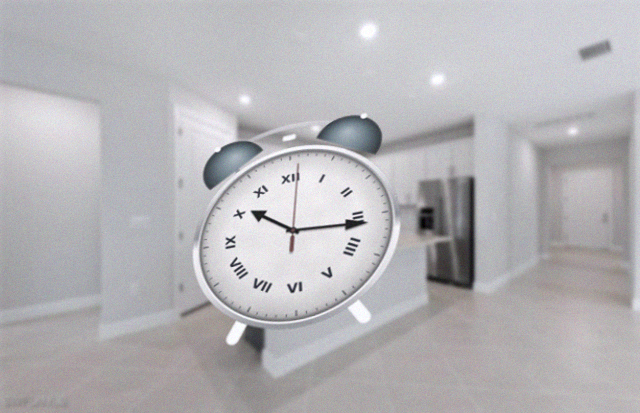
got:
10:16:01
